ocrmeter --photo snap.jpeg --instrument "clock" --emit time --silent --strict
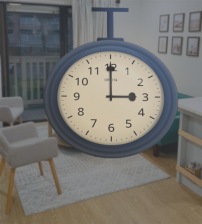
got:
3:00
